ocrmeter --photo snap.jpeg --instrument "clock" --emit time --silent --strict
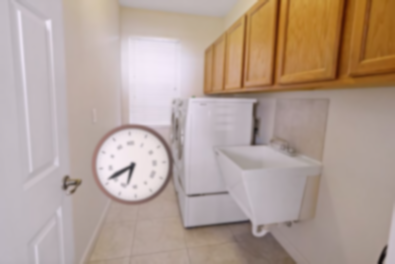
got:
6:41
